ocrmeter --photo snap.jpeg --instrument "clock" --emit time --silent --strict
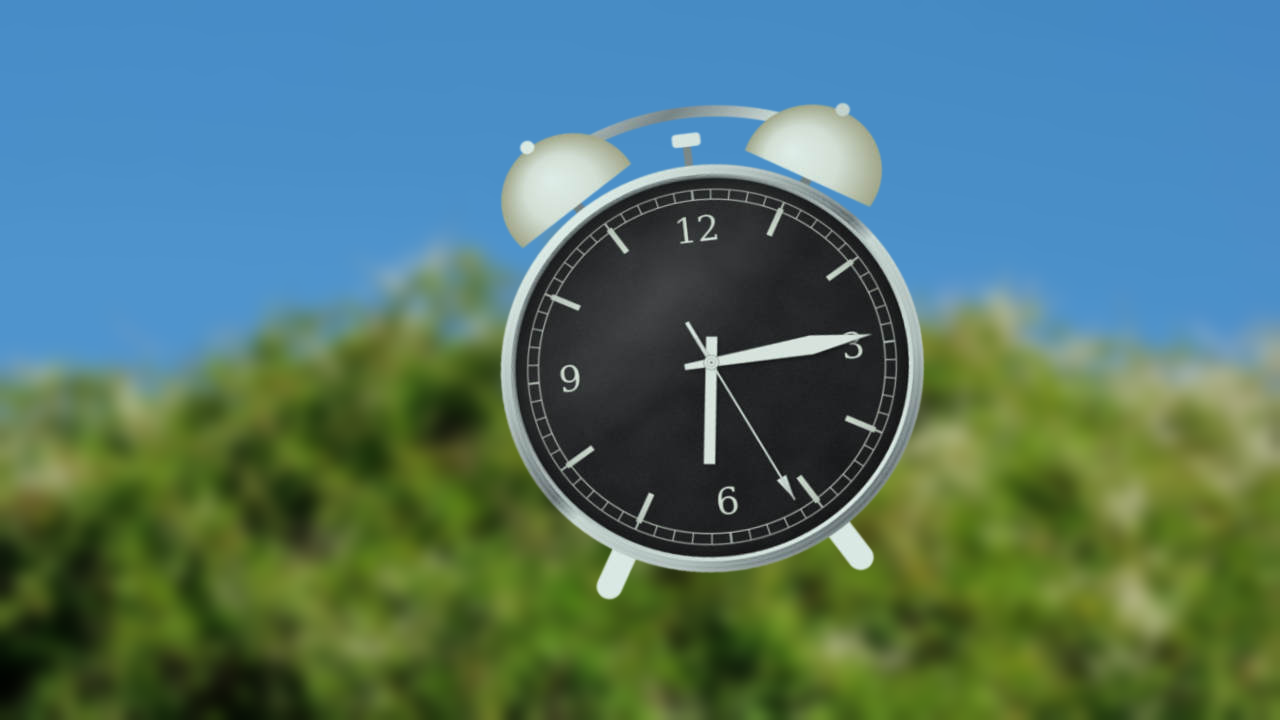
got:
6:14:26
